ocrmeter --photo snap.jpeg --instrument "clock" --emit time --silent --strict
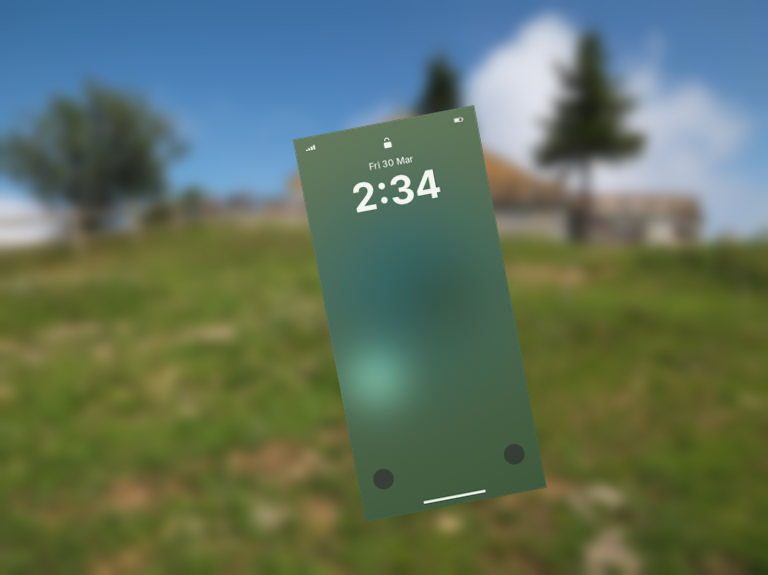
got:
2:34
